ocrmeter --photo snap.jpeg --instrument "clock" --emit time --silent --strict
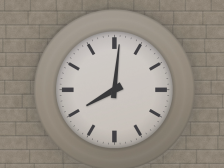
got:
8:01
